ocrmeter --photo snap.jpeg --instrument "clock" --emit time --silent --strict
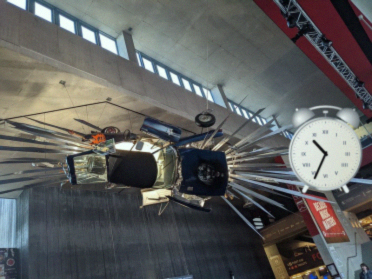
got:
10:34
